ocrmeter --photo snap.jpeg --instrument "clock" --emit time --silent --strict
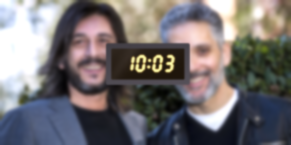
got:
10:03
